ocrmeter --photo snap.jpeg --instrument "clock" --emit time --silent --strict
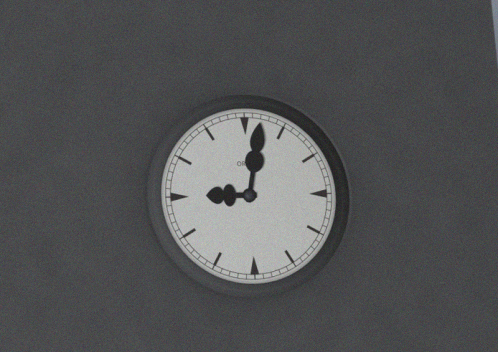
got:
9:02
